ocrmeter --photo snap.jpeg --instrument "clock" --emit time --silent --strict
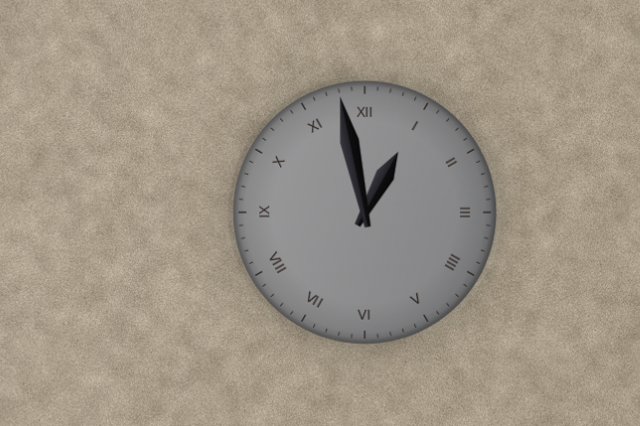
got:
12:58
